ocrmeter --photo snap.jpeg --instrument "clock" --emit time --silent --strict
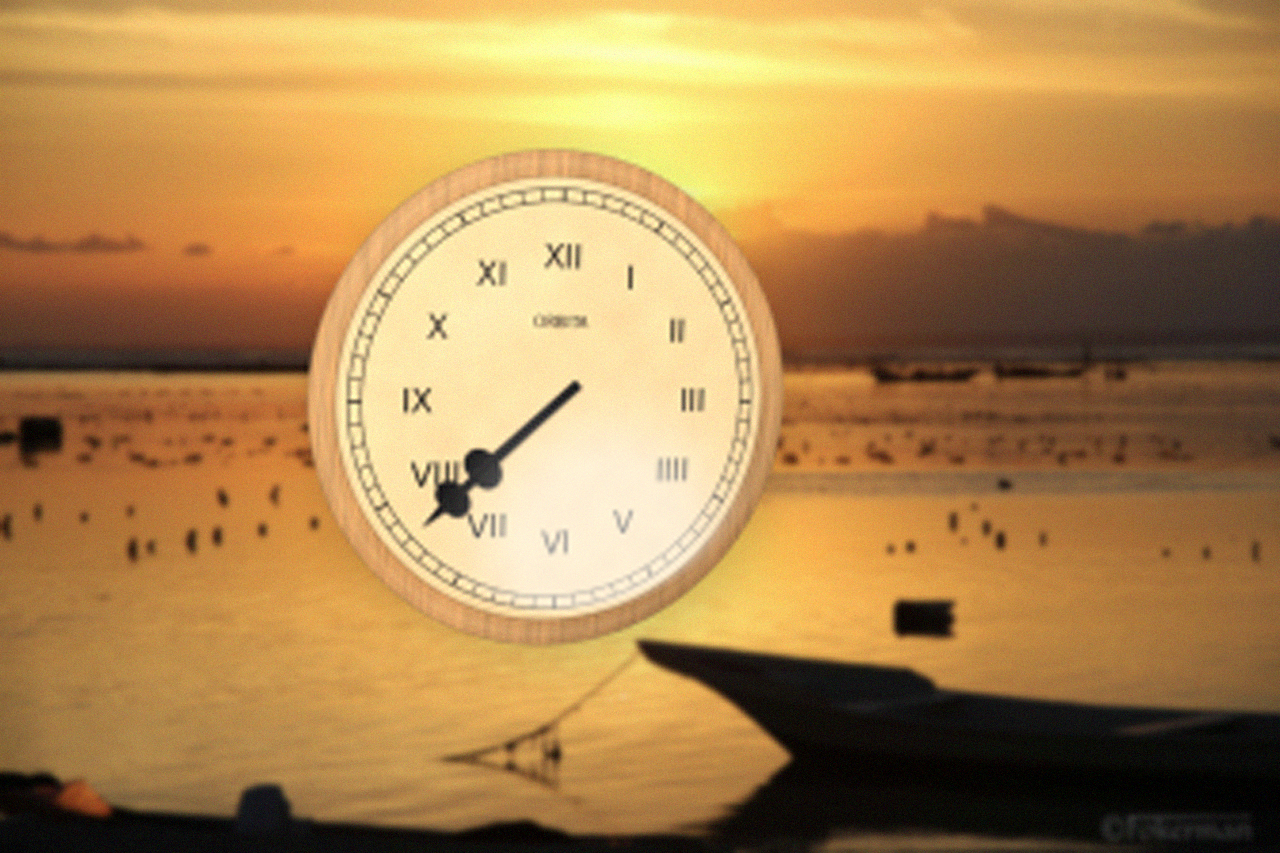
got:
7:38
